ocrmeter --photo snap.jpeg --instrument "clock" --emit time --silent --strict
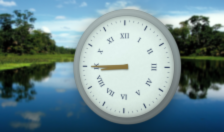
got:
8:45
